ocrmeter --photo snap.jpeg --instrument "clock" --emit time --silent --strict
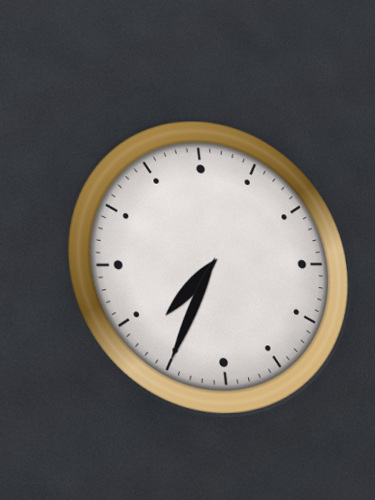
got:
7:35
